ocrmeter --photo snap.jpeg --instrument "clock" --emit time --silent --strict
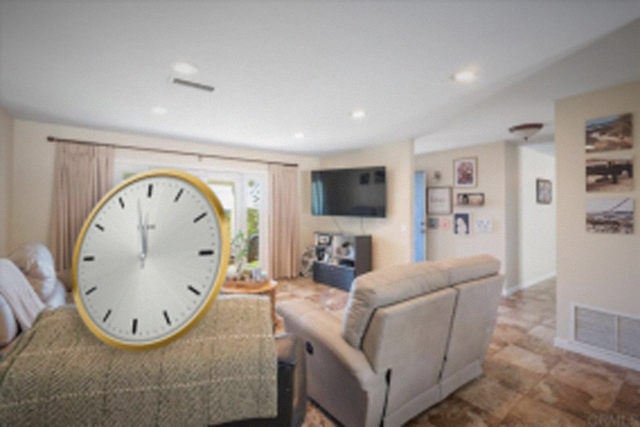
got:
11:58
